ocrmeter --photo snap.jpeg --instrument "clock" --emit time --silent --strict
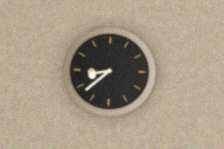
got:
8:38
